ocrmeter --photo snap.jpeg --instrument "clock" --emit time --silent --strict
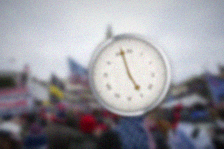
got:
4:57
